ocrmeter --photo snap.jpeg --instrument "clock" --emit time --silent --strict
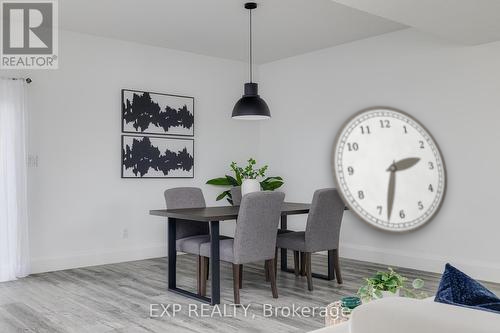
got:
2:33
